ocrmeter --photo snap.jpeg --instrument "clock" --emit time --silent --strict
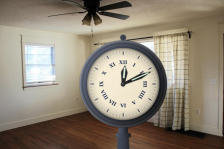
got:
12:11
